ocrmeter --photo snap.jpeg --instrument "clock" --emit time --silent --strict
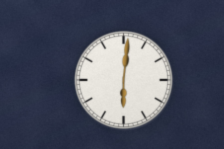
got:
6:01
